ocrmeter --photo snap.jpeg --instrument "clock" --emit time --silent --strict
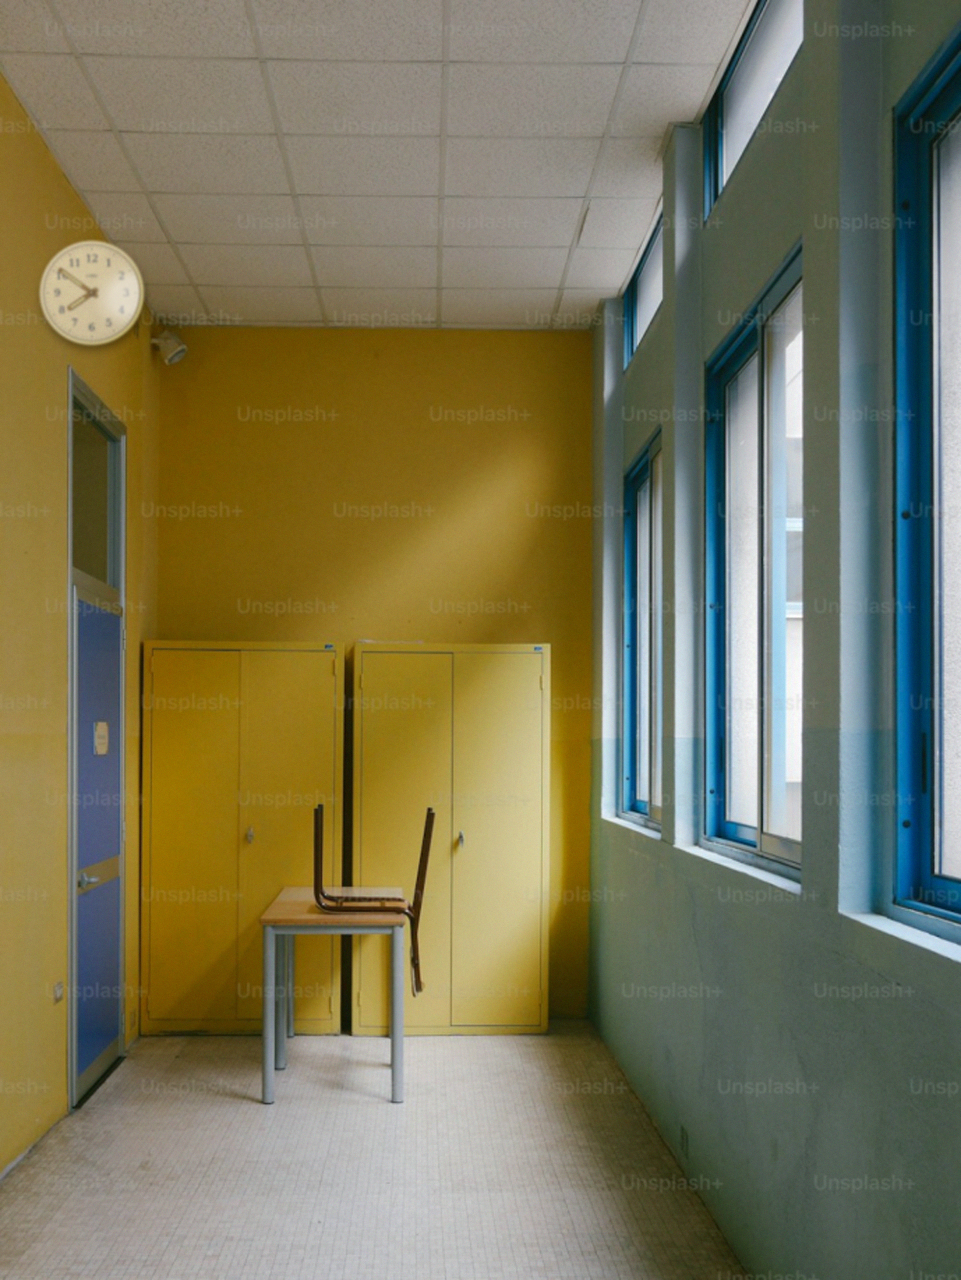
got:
7:51
